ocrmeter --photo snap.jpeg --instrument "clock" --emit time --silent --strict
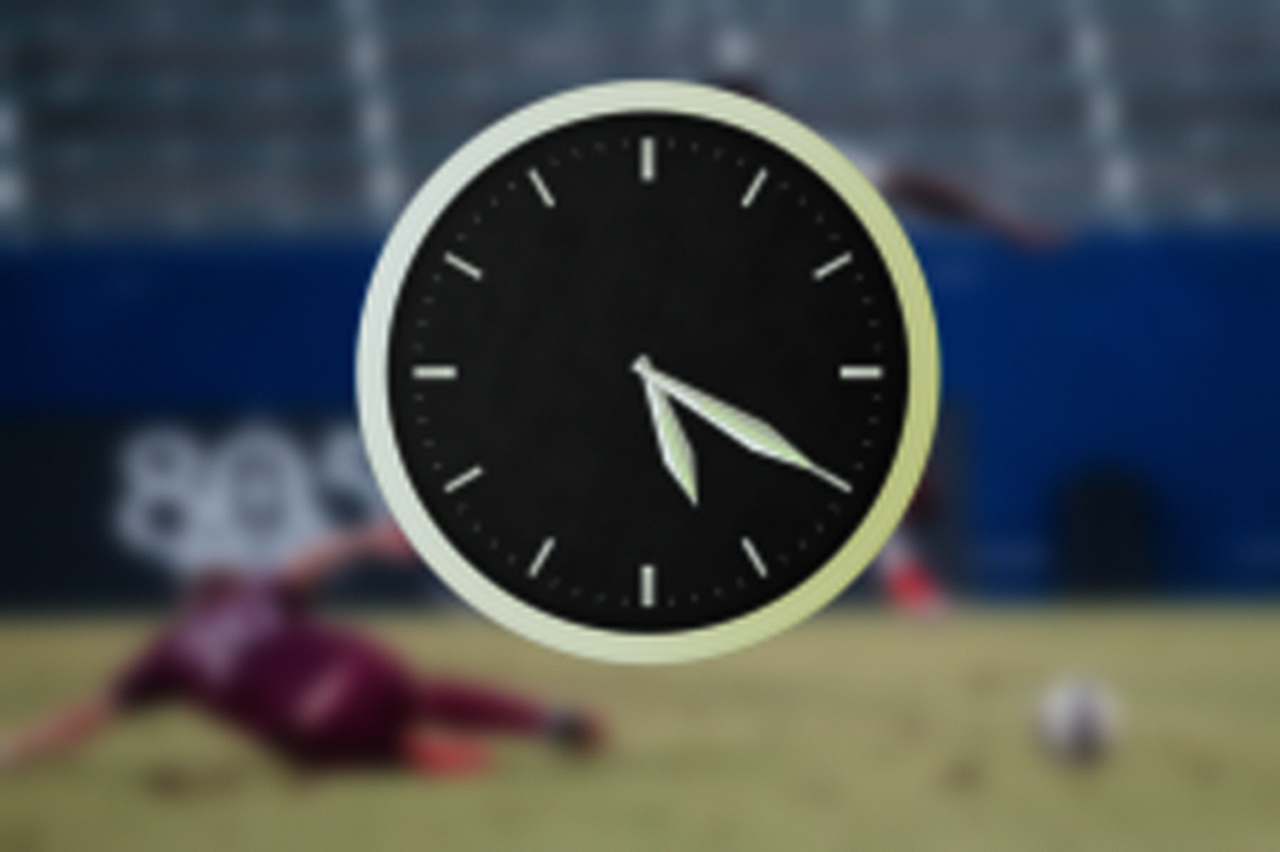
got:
5:20
